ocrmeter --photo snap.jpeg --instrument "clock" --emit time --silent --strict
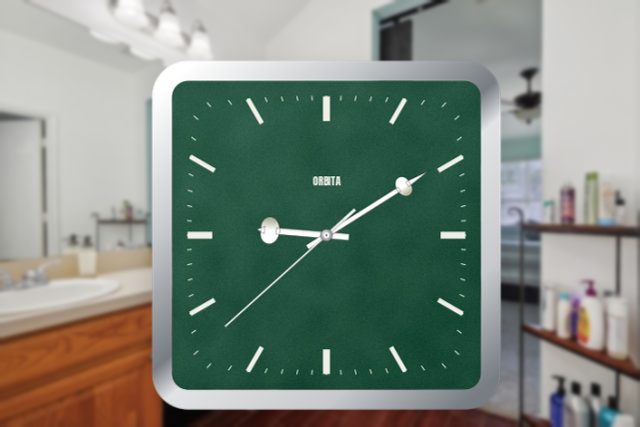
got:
9:09:38
